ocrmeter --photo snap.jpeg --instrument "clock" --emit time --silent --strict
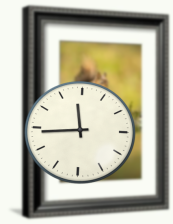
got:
11:44
